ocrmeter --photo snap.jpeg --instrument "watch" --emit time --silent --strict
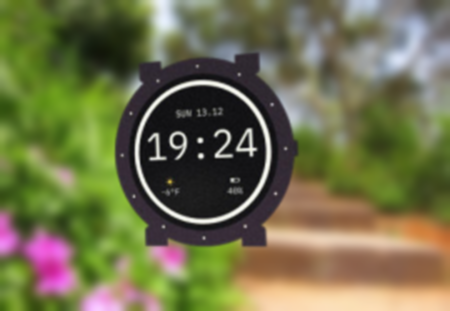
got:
19:24
